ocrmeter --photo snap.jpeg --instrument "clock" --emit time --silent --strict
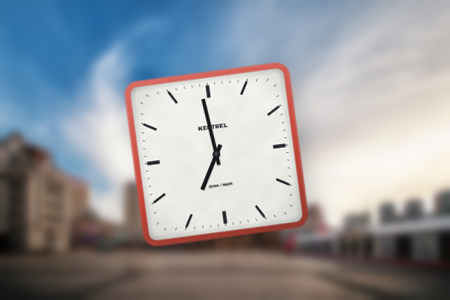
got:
6:59
